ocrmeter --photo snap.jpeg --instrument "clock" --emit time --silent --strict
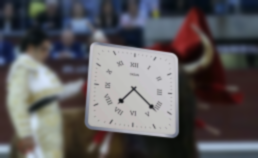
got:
7:22
